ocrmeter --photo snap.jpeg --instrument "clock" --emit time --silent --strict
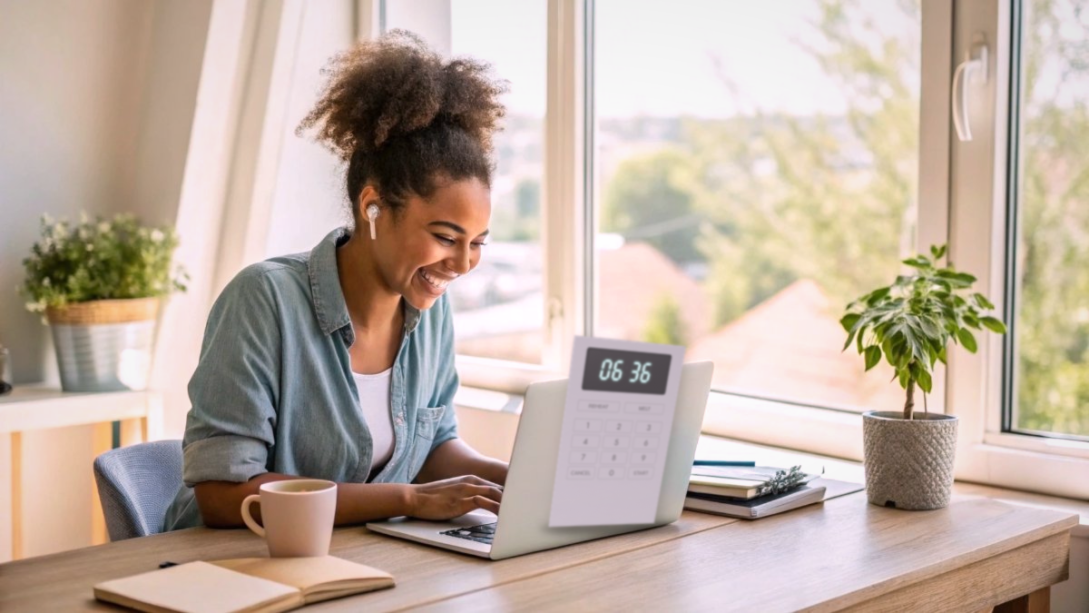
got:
6:36
